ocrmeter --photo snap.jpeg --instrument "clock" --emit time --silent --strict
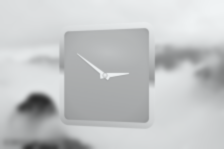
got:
2:51
